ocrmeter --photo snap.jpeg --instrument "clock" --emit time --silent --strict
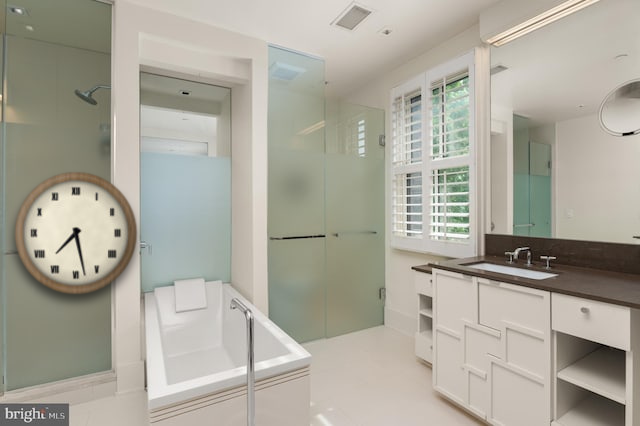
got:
7:28
